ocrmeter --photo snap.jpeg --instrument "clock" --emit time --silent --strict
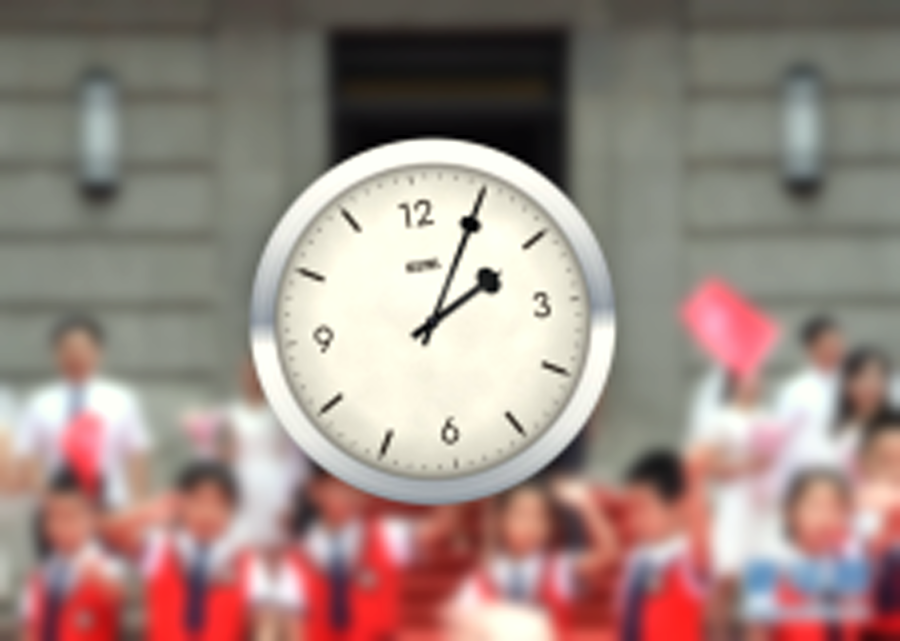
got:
2:05
